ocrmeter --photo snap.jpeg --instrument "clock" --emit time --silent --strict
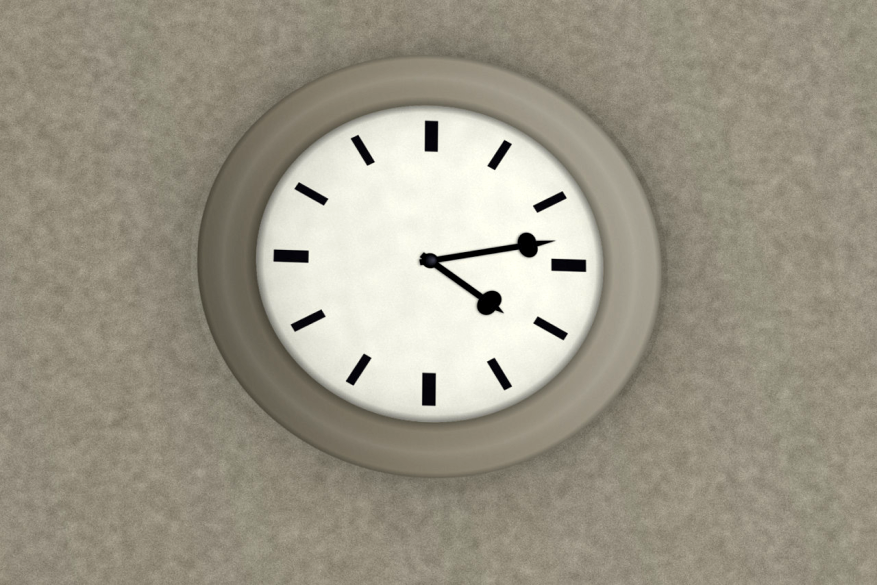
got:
4:13
